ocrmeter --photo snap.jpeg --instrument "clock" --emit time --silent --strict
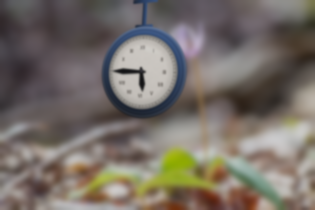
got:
5:45
